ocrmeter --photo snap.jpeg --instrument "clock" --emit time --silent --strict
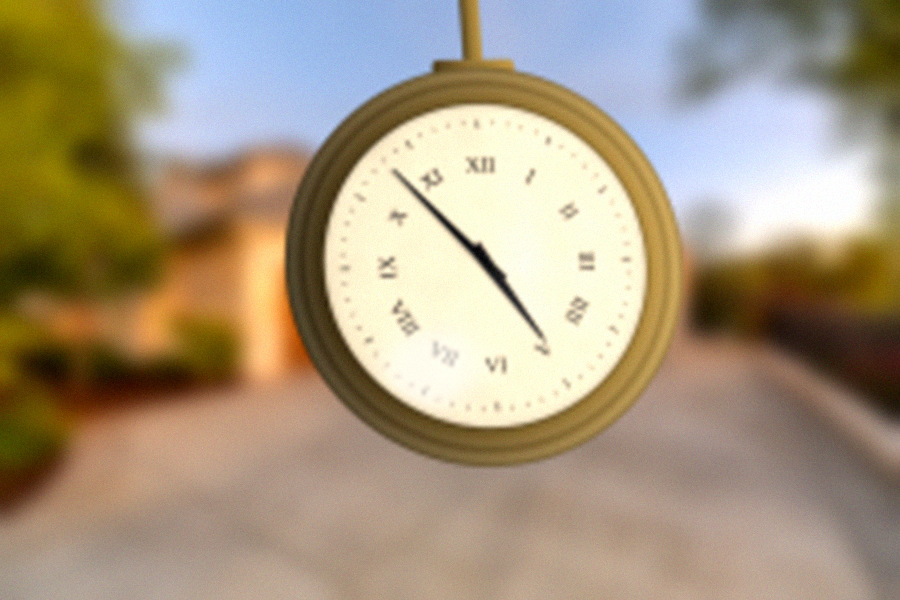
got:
4:53
